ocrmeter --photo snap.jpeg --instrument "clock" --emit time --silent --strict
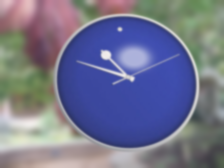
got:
10:49:12
